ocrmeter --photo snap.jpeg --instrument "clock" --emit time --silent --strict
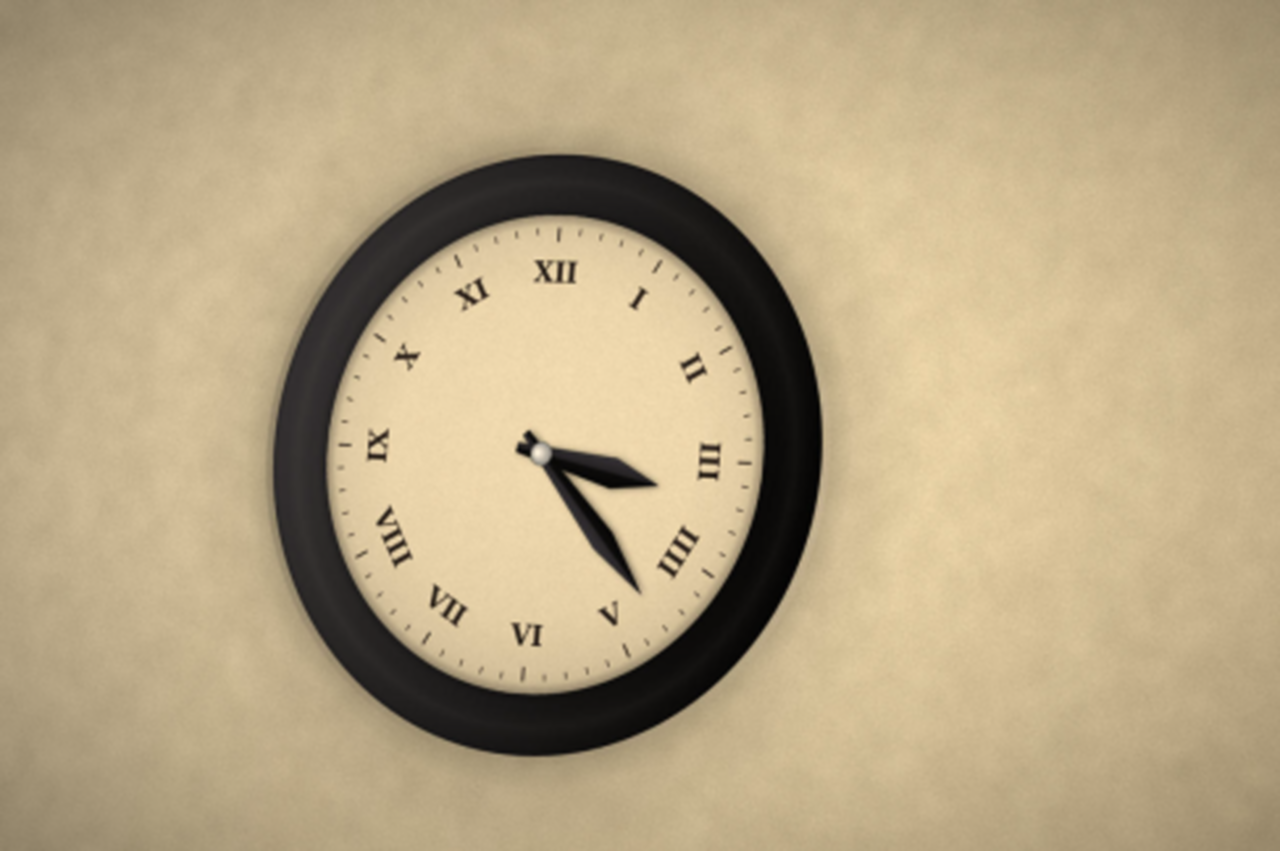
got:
3:23
